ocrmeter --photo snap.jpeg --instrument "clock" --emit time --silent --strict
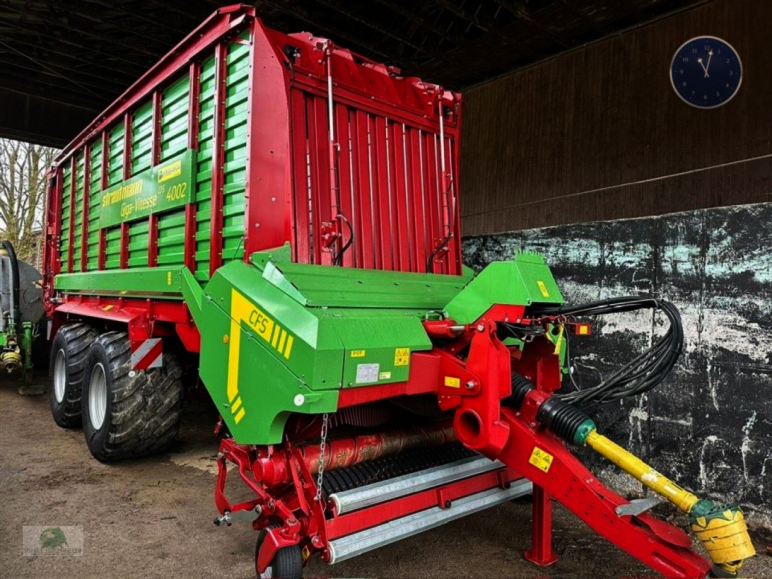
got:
11:02
